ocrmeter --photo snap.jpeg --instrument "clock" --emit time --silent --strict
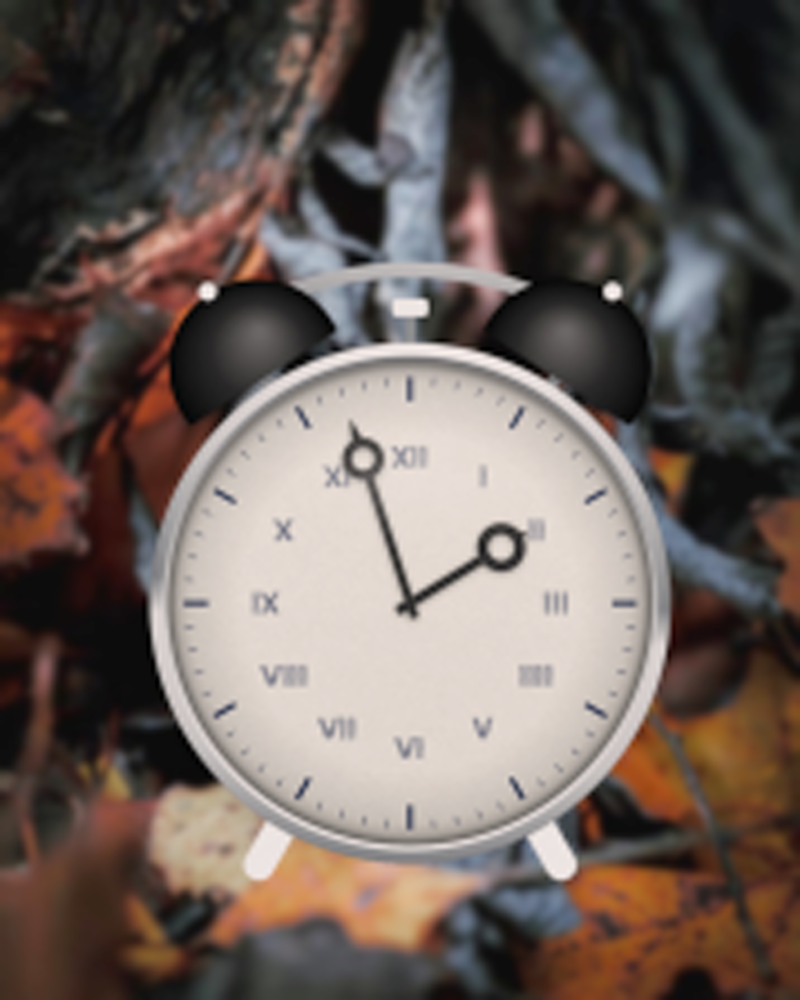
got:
1:57
